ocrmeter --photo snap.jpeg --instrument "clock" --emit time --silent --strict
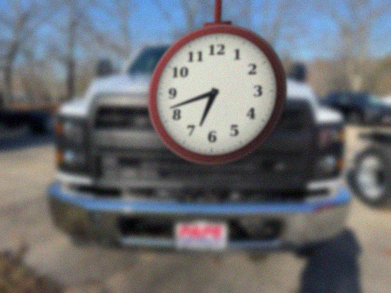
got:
6:42
